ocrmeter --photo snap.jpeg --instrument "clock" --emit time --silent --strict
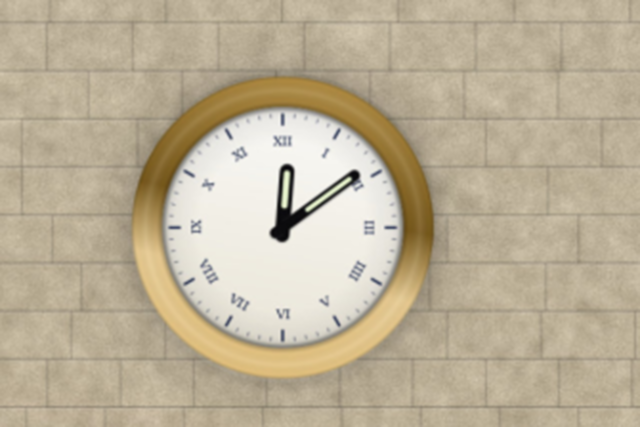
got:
12:09
